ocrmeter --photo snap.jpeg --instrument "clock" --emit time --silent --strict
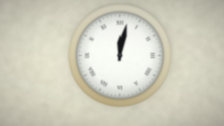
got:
12:02
